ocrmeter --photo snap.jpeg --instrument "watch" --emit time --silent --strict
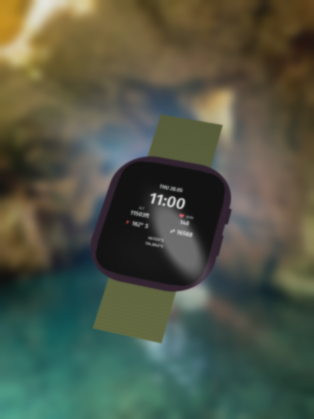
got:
11:00
